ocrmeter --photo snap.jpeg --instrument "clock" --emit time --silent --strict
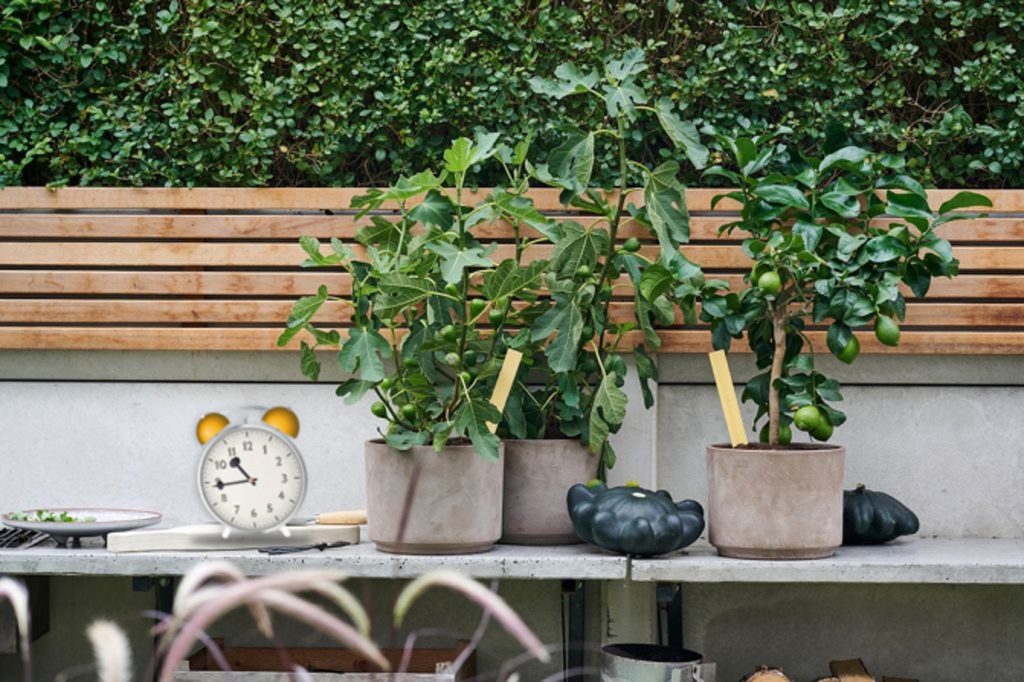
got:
10:44
